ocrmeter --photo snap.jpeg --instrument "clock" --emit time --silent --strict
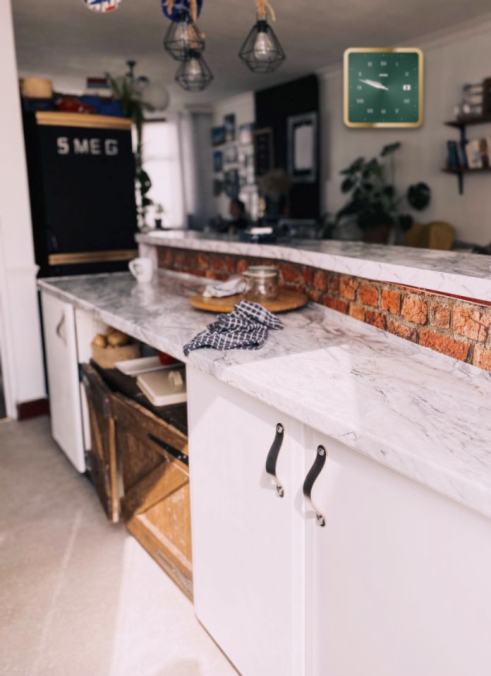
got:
9:48
